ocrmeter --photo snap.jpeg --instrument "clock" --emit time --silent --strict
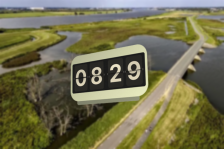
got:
8:29
